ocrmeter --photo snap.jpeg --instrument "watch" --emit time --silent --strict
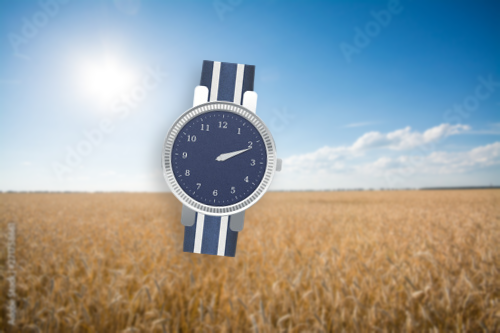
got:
2:11
